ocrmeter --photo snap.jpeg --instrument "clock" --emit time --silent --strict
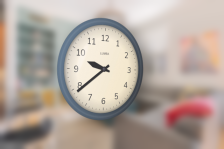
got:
9:39
